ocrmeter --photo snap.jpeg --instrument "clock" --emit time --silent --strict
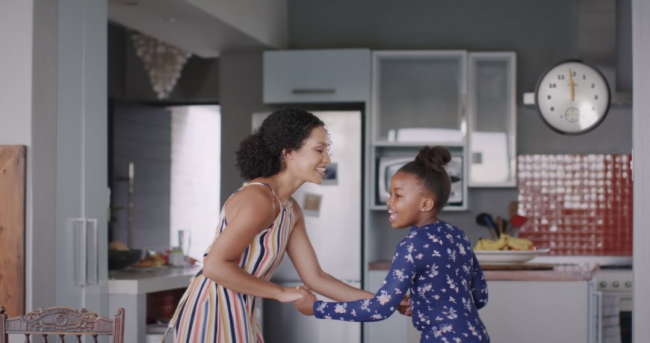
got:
11:59
